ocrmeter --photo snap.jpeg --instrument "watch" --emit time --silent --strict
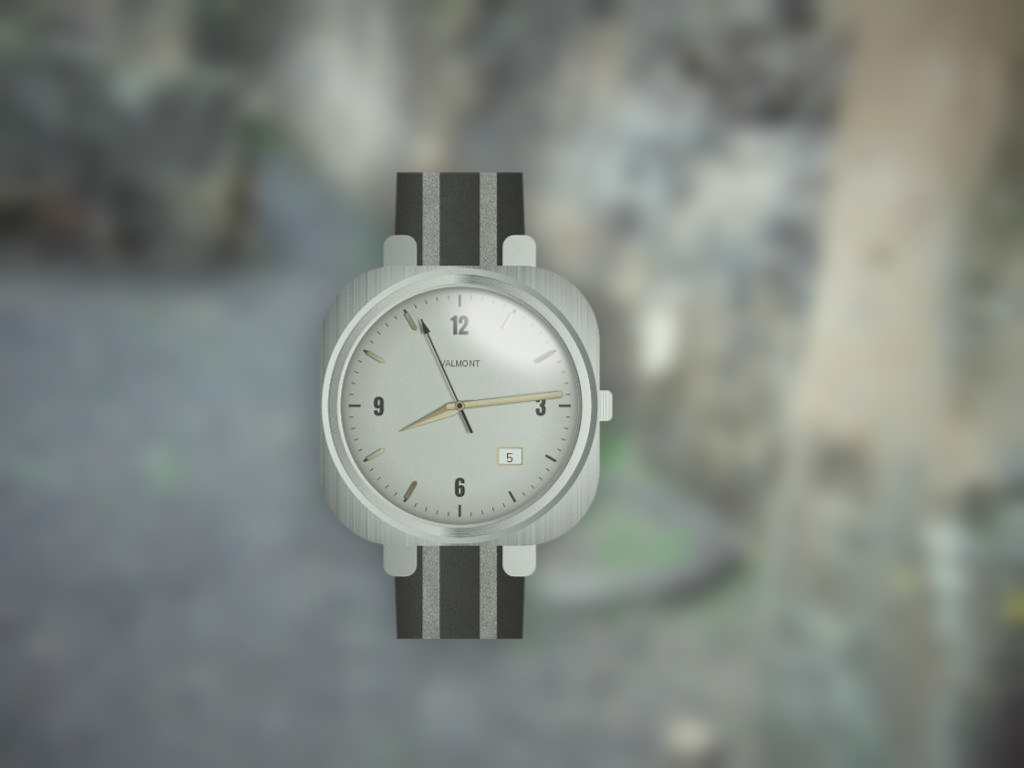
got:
8:13:56
